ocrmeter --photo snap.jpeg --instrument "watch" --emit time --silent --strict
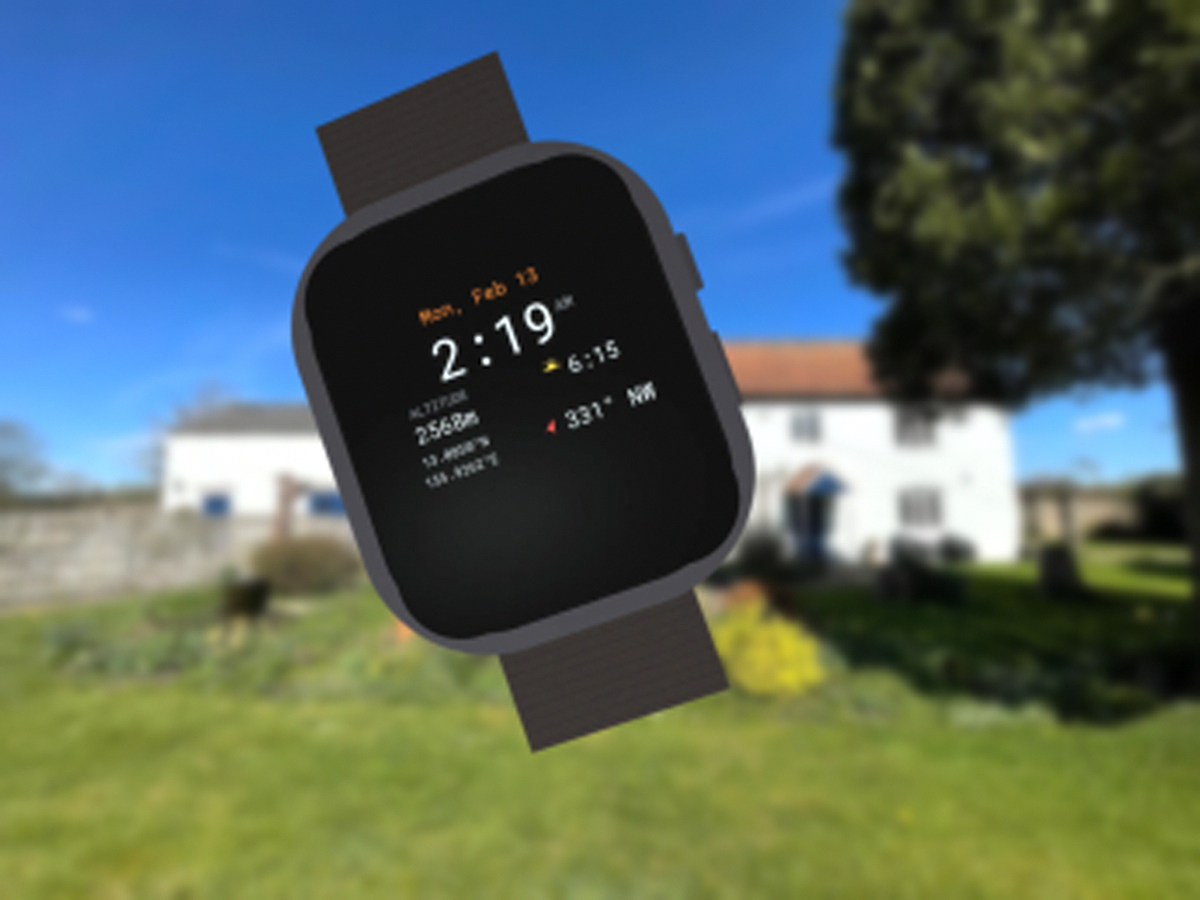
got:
2:19
